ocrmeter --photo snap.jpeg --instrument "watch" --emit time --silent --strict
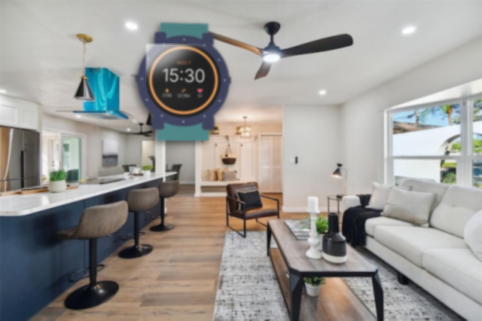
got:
15:30
